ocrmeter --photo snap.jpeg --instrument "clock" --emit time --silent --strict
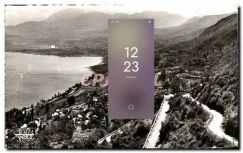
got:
12:23
